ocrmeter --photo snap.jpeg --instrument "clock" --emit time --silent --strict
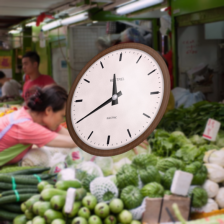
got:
11:40
